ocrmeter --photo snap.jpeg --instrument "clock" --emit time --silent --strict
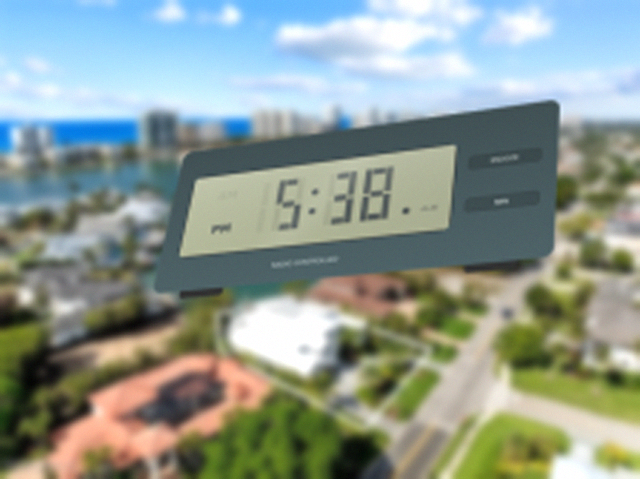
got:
5:38
